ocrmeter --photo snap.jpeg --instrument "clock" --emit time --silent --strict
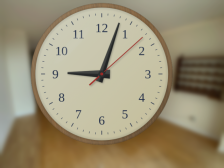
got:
9:03:08
